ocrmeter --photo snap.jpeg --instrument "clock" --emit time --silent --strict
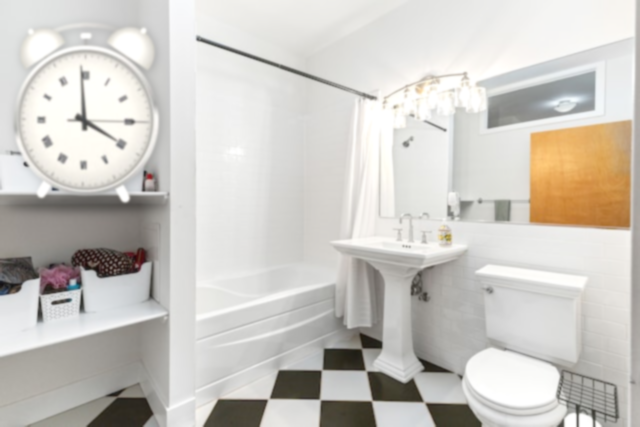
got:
3:59:15
